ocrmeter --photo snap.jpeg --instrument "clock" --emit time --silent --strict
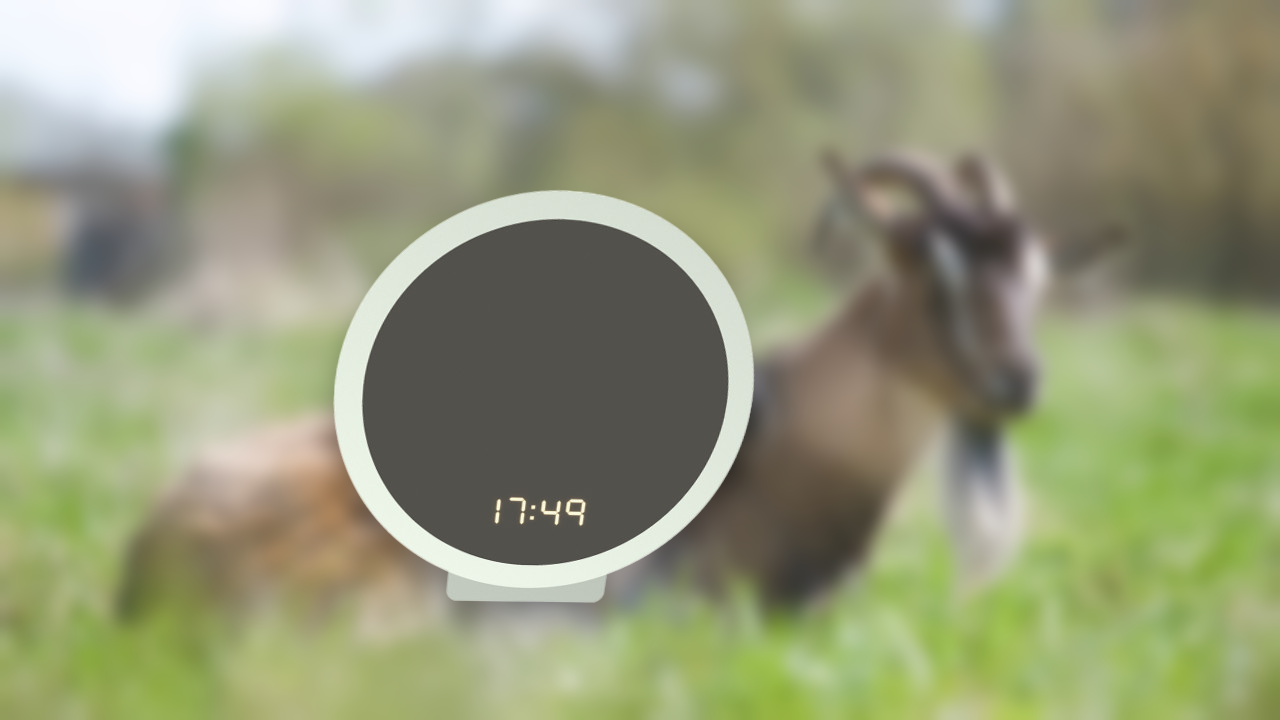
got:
17:49
